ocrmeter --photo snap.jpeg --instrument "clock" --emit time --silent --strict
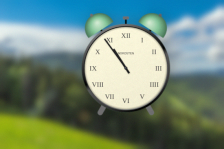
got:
10:54
